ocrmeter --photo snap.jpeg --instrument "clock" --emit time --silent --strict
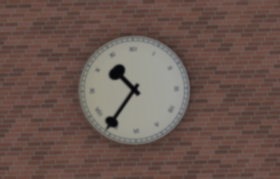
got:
10:36
